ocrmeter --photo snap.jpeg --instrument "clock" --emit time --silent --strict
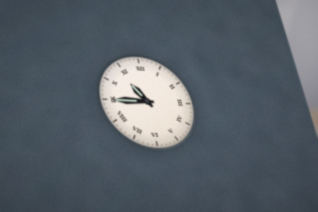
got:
10:45
